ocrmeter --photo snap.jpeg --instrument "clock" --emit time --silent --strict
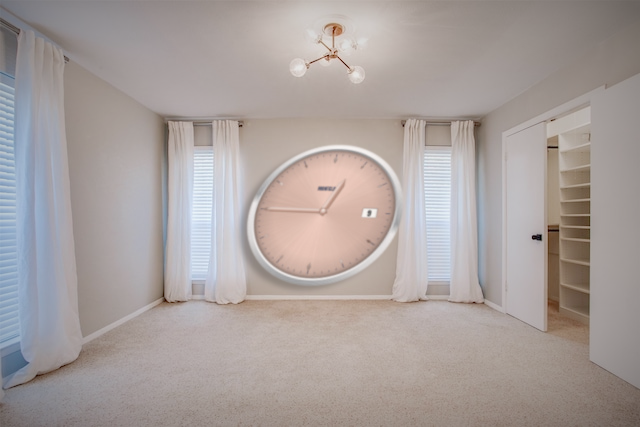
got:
12:45
